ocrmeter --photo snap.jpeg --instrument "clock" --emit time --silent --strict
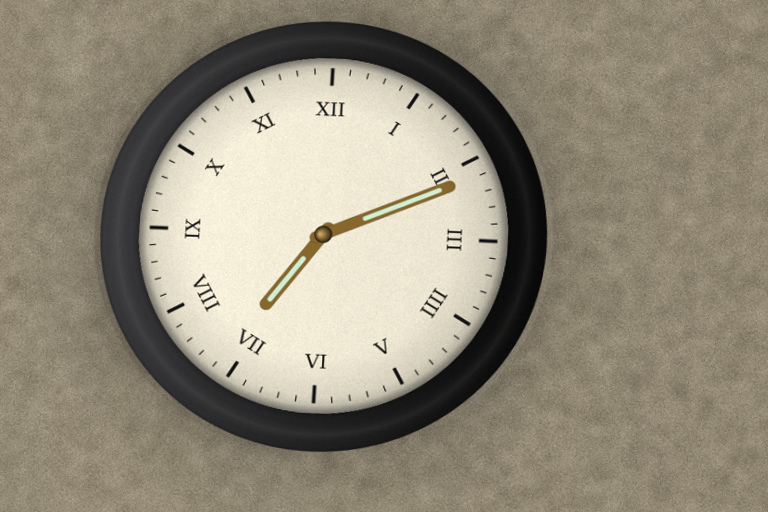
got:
7:11
